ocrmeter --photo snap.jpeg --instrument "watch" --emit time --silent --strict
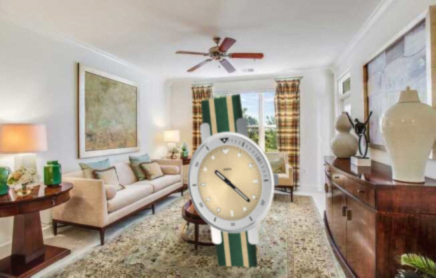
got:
10:22
